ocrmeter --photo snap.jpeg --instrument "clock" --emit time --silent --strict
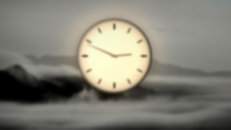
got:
2:49
